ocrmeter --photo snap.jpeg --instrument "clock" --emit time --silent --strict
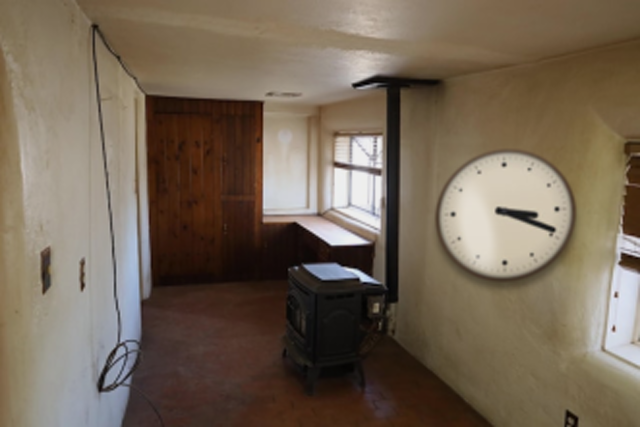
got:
3:19
